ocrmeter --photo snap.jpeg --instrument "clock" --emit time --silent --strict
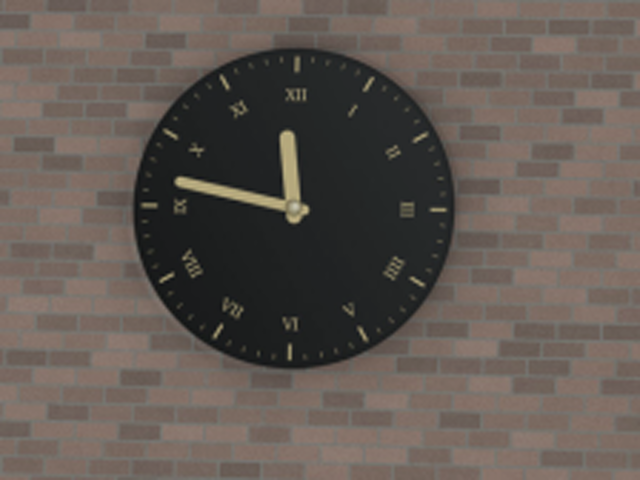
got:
11:47
